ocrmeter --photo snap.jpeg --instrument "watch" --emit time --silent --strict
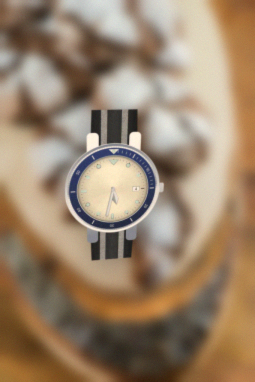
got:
5:32
